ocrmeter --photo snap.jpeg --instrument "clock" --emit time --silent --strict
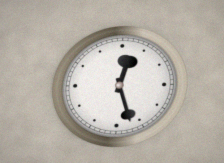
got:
12:27
